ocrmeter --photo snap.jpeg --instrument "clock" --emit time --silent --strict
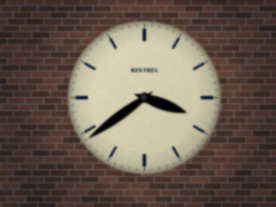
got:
3:39
